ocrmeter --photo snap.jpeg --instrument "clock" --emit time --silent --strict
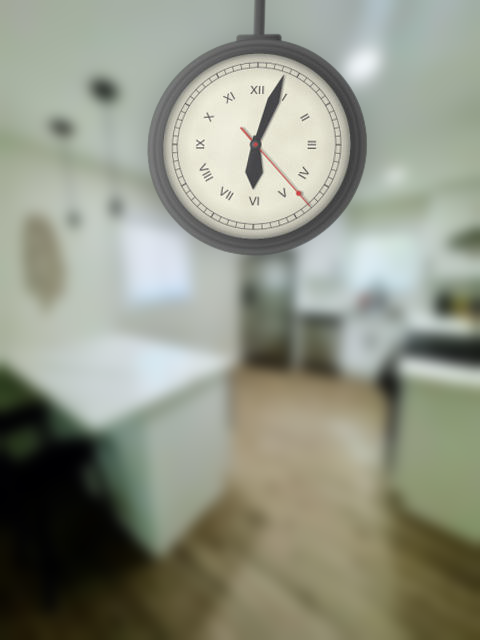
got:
6:03:23
